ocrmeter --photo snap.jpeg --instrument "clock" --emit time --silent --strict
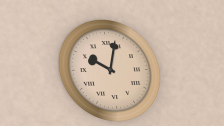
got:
10:03
